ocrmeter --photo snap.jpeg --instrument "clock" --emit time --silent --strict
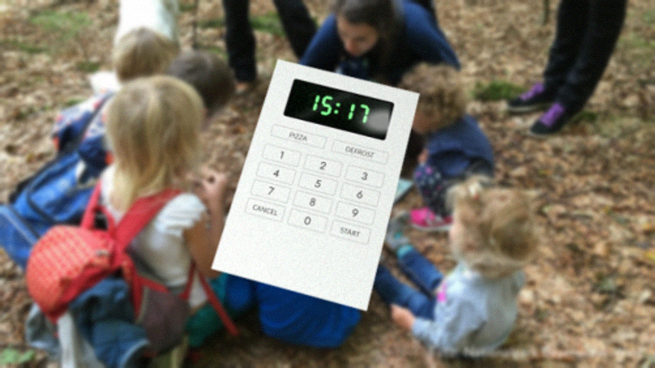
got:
15:17
